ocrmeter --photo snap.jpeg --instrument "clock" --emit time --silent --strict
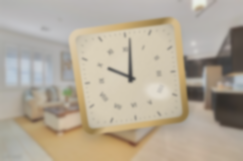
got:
10:01
